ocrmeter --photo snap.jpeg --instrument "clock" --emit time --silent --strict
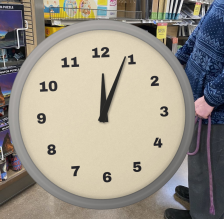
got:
12:04
